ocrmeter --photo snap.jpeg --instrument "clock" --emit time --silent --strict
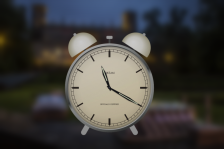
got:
11:20
